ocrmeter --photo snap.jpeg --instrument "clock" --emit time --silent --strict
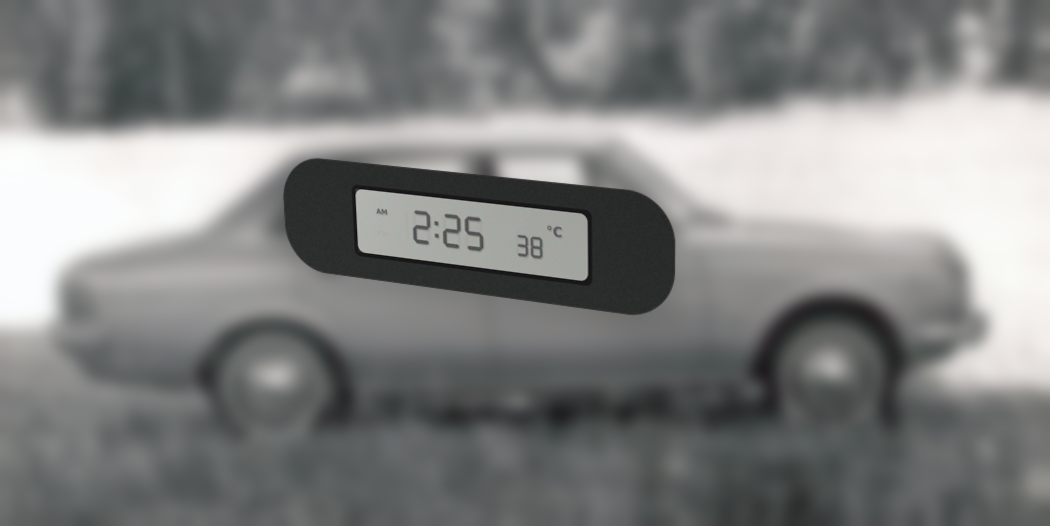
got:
2:25
